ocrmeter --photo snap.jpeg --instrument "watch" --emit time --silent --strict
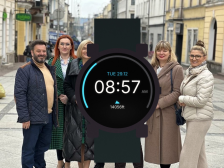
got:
8:57
